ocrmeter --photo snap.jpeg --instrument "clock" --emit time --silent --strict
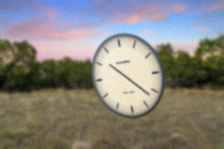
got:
10:22
